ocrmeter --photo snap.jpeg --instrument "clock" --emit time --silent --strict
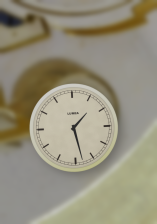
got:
1:28
